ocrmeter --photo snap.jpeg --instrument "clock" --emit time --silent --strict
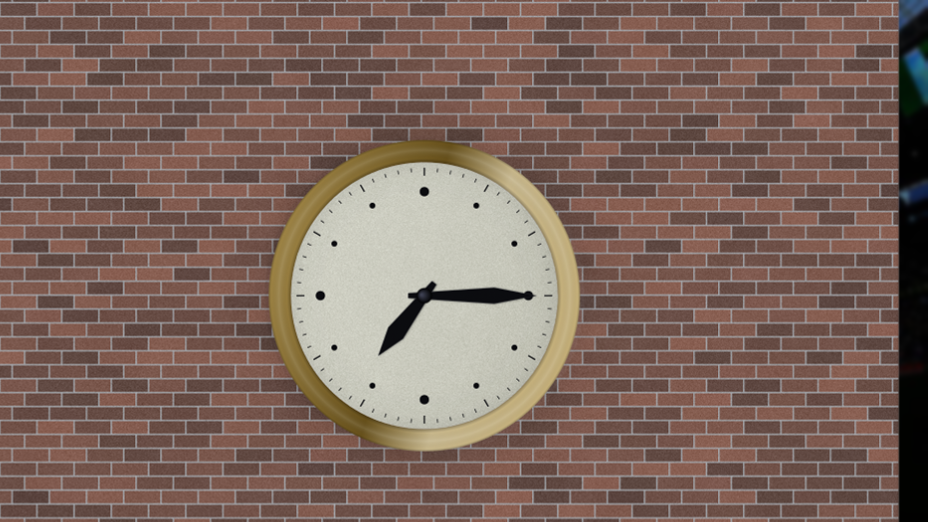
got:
7:15
